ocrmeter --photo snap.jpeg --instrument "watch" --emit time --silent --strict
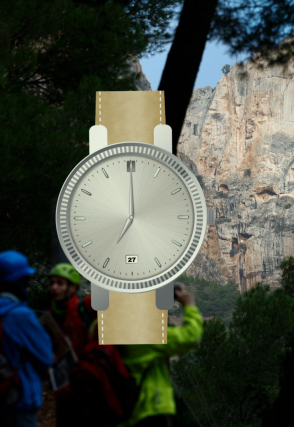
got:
7:00
